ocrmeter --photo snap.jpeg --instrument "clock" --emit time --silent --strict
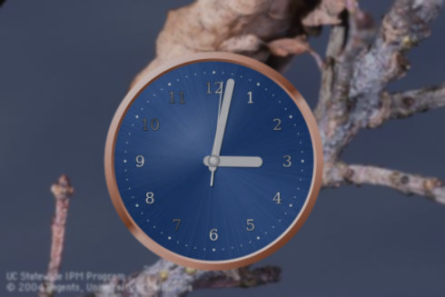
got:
3:02:01
